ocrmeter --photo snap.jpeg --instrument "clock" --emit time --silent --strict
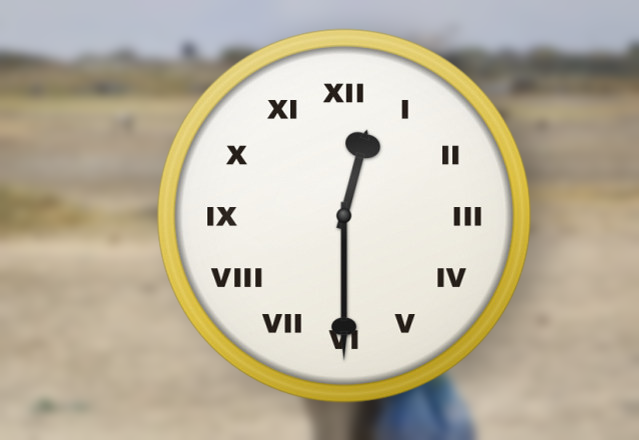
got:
12:30
